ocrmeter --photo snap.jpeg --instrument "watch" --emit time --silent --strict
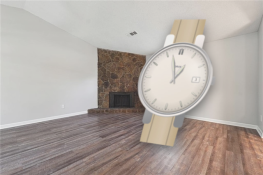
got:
12:57
